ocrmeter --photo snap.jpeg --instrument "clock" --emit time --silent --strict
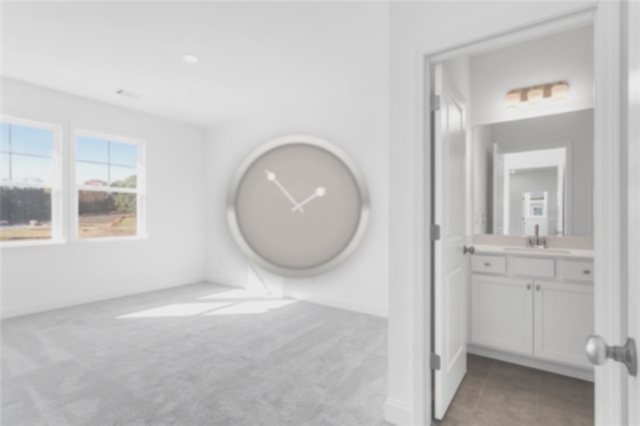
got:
1:53
